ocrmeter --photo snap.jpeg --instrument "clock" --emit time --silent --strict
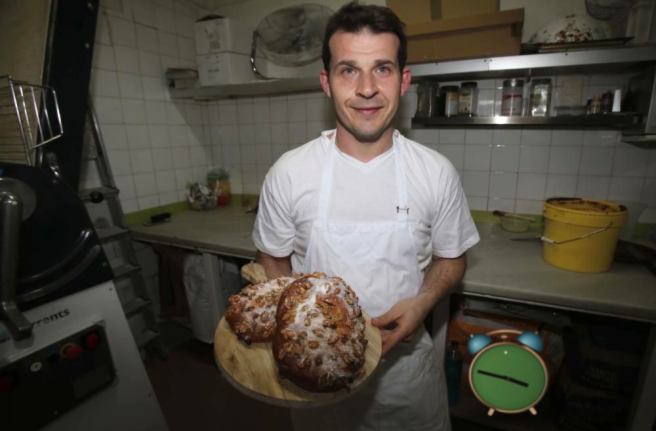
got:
3:48
